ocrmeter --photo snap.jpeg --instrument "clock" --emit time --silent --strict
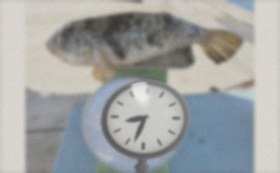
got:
8:33
